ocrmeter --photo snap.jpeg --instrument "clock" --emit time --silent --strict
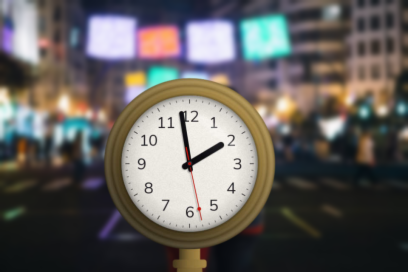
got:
1:58:28
